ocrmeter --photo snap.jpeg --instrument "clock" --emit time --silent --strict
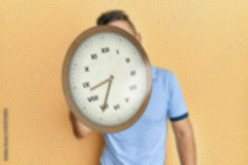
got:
8:35
